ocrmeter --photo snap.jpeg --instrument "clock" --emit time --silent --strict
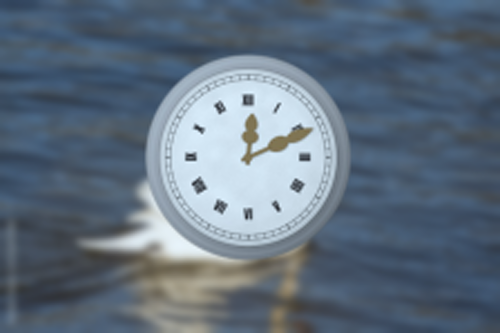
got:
12:11
